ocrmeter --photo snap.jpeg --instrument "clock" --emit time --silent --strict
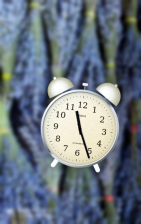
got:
11:26
